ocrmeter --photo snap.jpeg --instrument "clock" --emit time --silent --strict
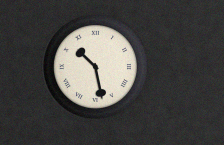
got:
10:28
